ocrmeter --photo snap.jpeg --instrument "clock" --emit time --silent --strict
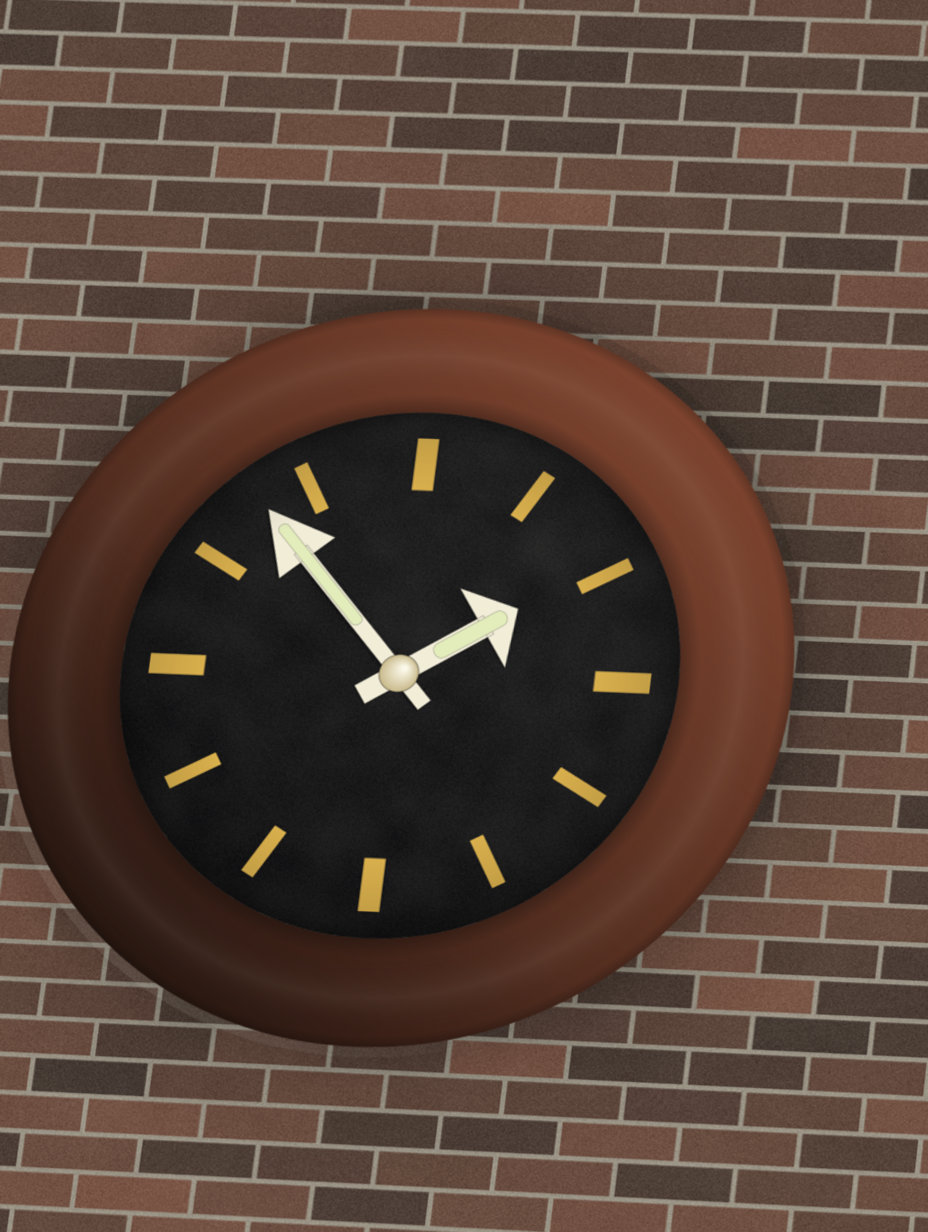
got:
1:53
